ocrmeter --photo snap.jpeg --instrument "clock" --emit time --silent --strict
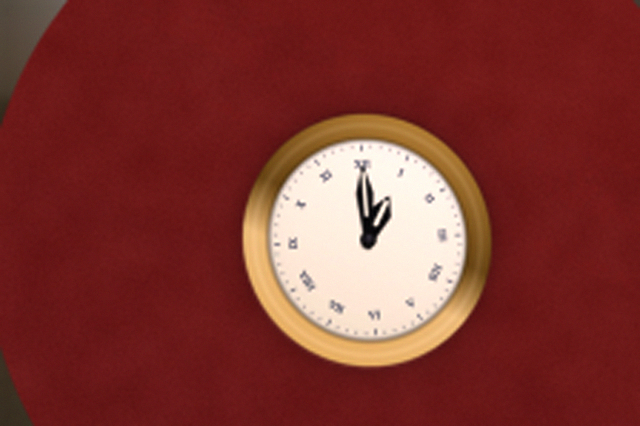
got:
1:00
